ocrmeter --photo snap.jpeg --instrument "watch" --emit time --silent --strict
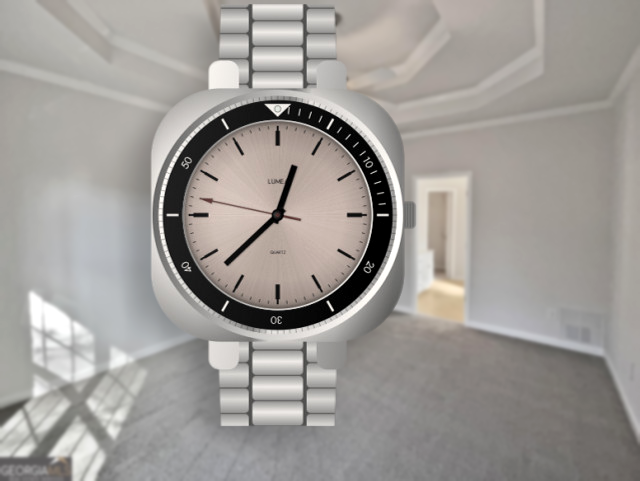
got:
12:37:47
